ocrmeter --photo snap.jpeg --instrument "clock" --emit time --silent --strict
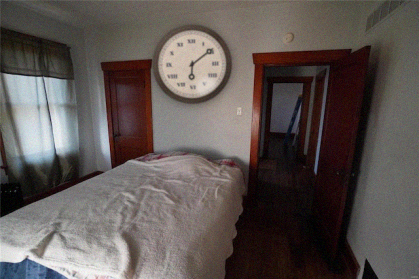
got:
6:09
